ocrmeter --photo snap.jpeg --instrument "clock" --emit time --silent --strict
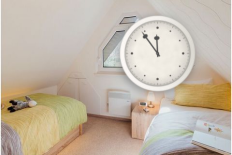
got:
11:54
